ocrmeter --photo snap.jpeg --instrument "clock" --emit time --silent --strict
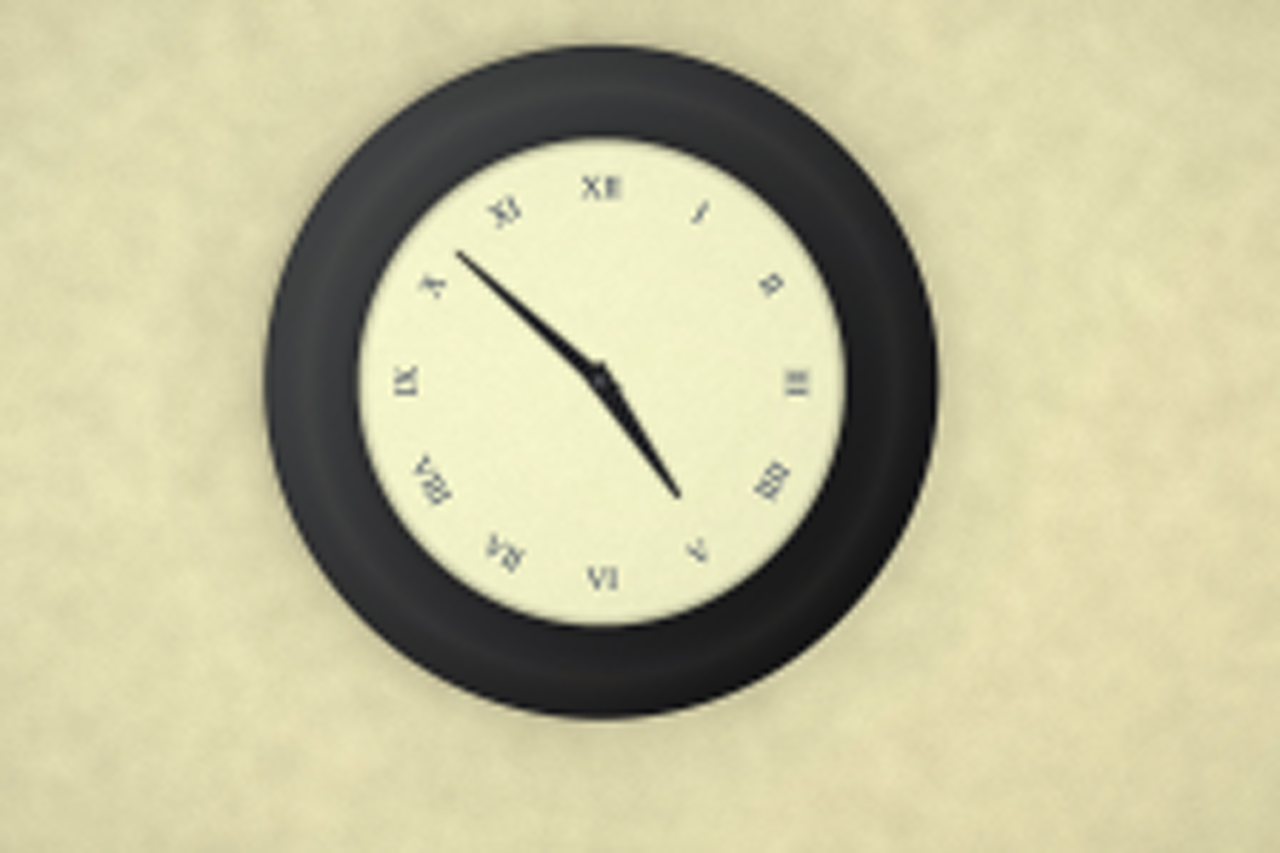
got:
4:52
